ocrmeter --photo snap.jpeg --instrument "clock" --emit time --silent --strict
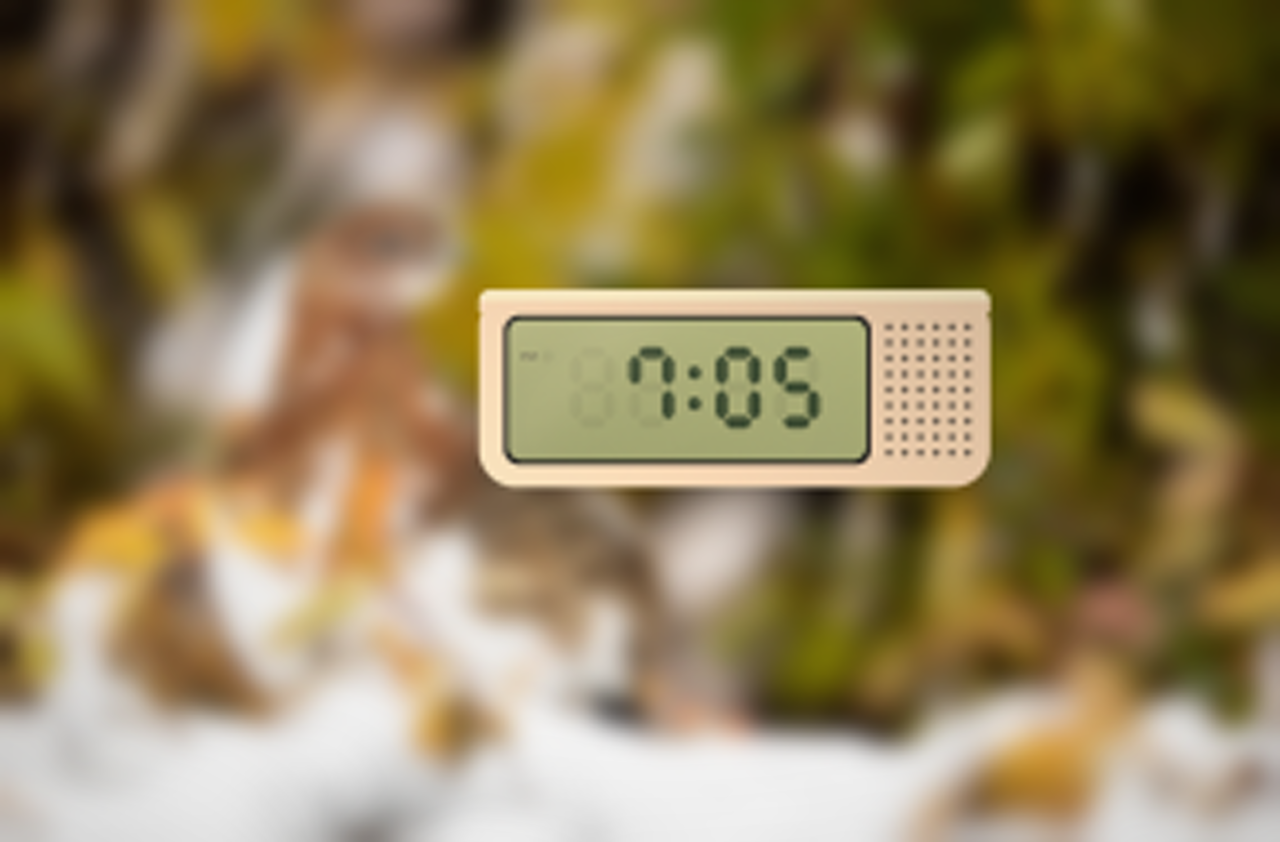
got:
7:05
